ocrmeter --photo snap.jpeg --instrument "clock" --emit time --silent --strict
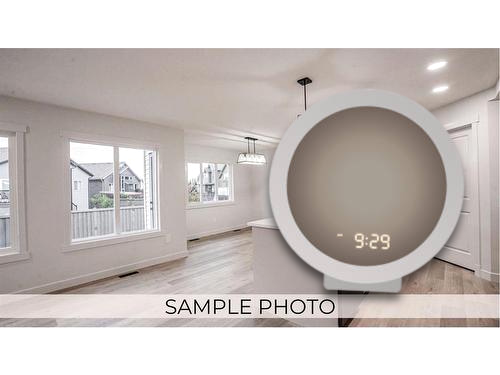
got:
9:29
